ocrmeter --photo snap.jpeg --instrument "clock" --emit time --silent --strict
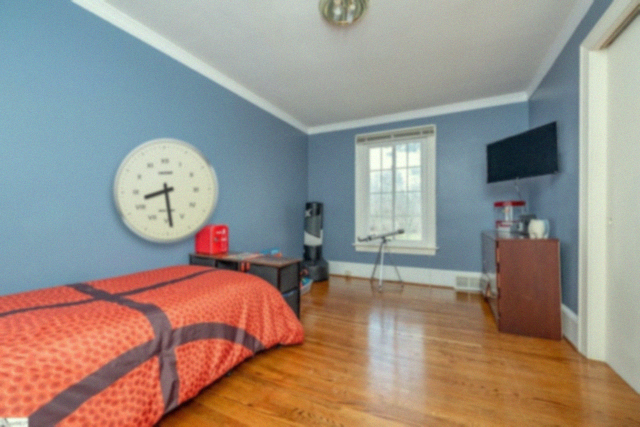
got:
8:29
